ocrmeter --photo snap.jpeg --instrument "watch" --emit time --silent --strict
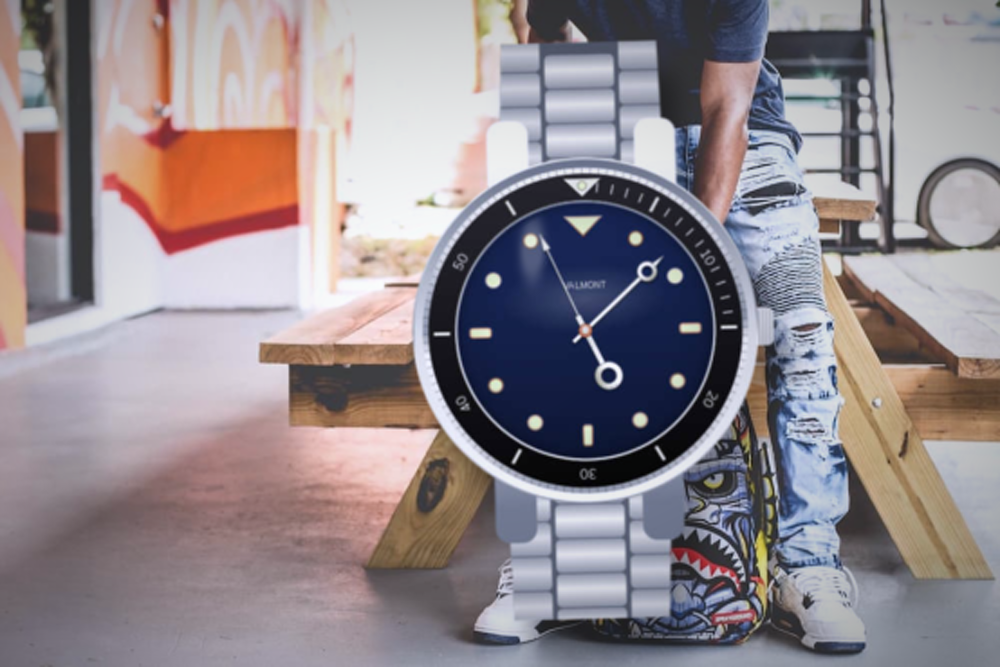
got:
5:07:56
